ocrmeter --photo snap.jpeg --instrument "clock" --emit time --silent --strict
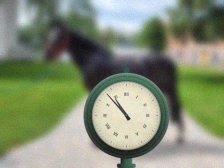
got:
10:53
